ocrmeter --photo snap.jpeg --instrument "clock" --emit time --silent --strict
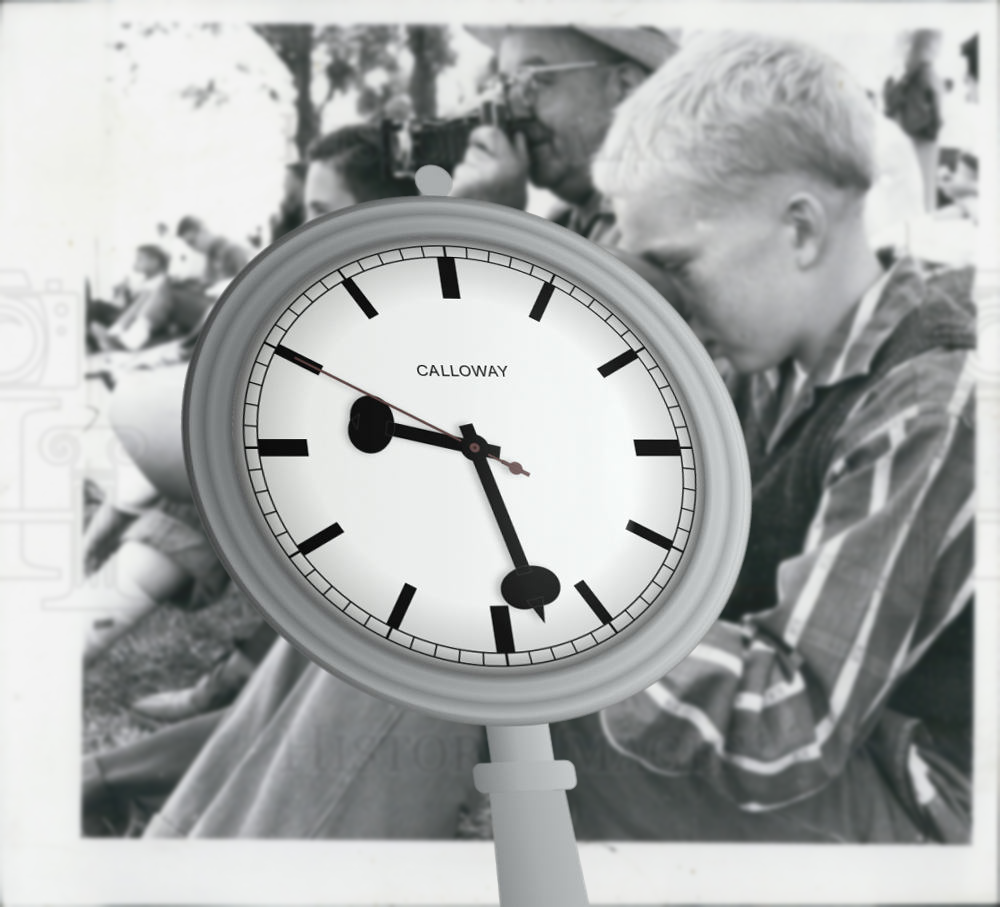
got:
9:27:50
